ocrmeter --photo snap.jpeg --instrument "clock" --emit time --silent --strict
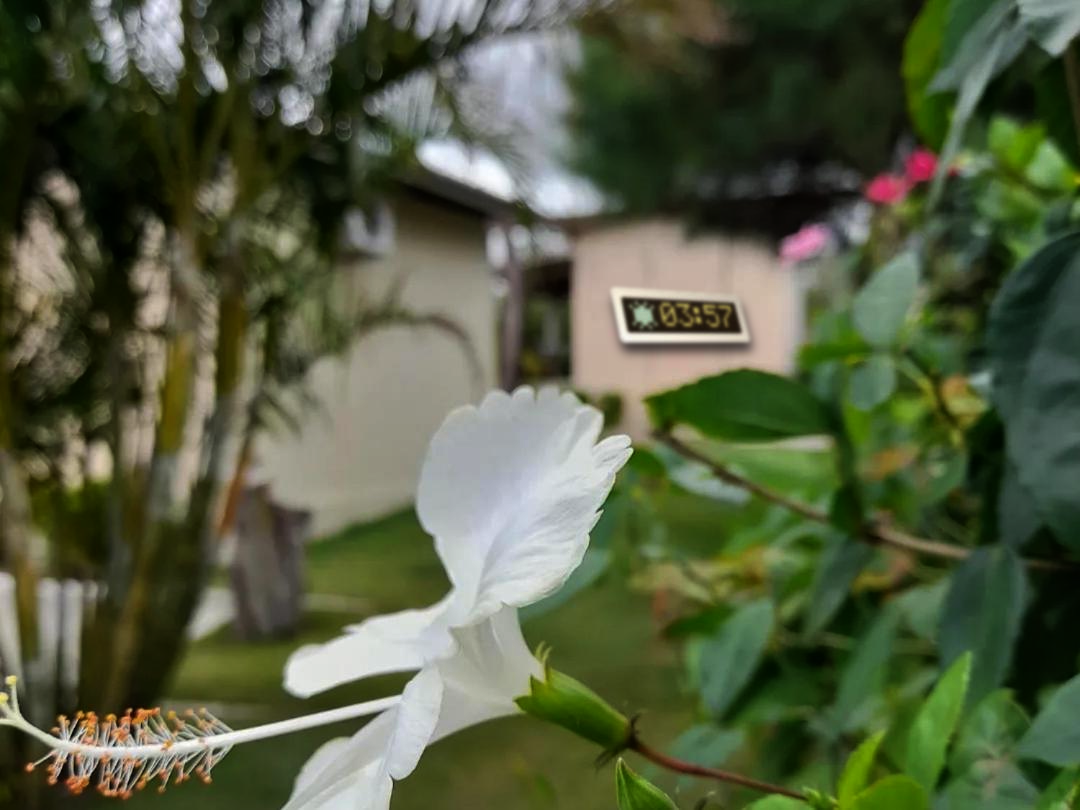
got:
3:57
